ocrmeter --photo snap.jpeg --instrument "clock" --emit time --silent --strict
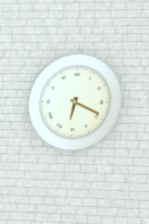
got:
6:19
